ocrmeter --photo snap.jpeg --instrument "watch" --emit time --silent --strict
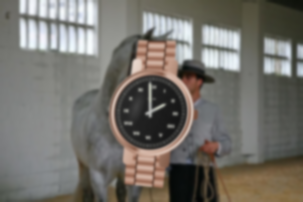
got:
1:59
